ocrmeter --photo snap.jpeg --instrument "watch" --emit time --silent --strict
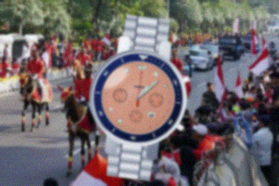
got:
1:07
